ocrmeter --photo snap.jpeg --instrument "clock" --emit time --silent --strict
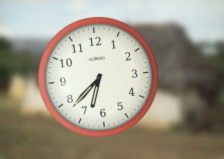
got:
6:38
